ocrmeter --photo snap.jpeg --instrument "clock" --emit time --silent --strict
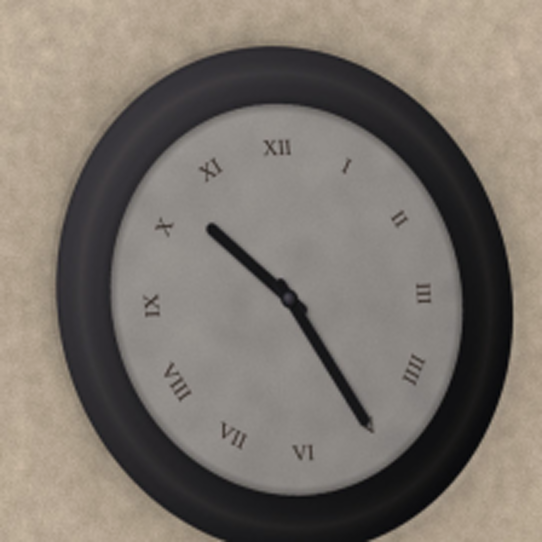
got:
10:25
